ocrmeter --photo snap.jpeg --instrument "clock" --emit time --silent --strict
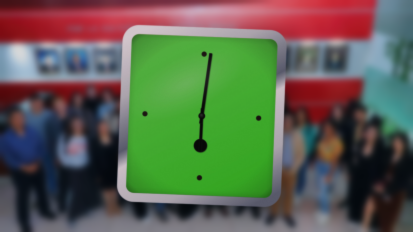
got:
6:01
